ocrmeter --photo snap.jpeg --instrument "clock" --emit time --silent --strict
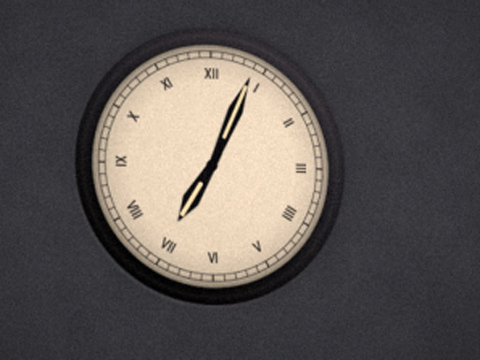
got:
7:04
